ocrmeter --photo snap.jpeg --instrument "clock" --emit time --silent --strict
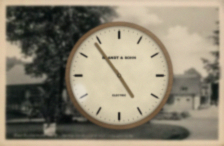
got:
4:54
